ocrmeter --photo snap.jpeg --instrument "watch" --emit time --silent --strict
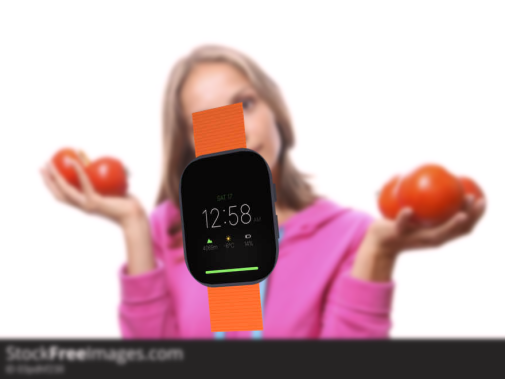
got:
12:58
